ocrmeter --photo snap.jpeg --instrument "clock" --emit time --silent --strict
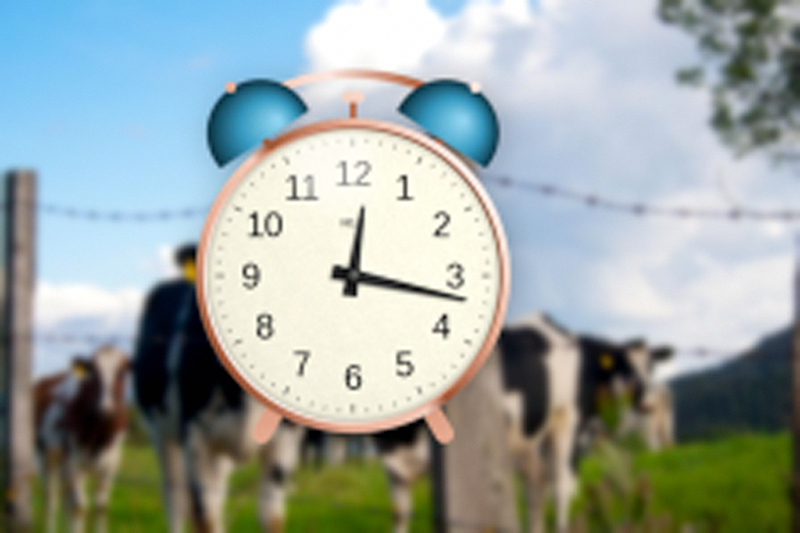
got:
12:17
